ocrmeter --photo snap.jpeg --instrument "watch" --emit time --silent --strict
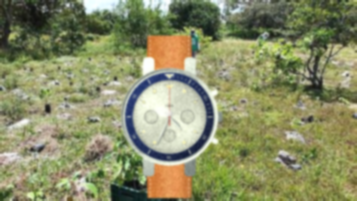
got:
4:34
